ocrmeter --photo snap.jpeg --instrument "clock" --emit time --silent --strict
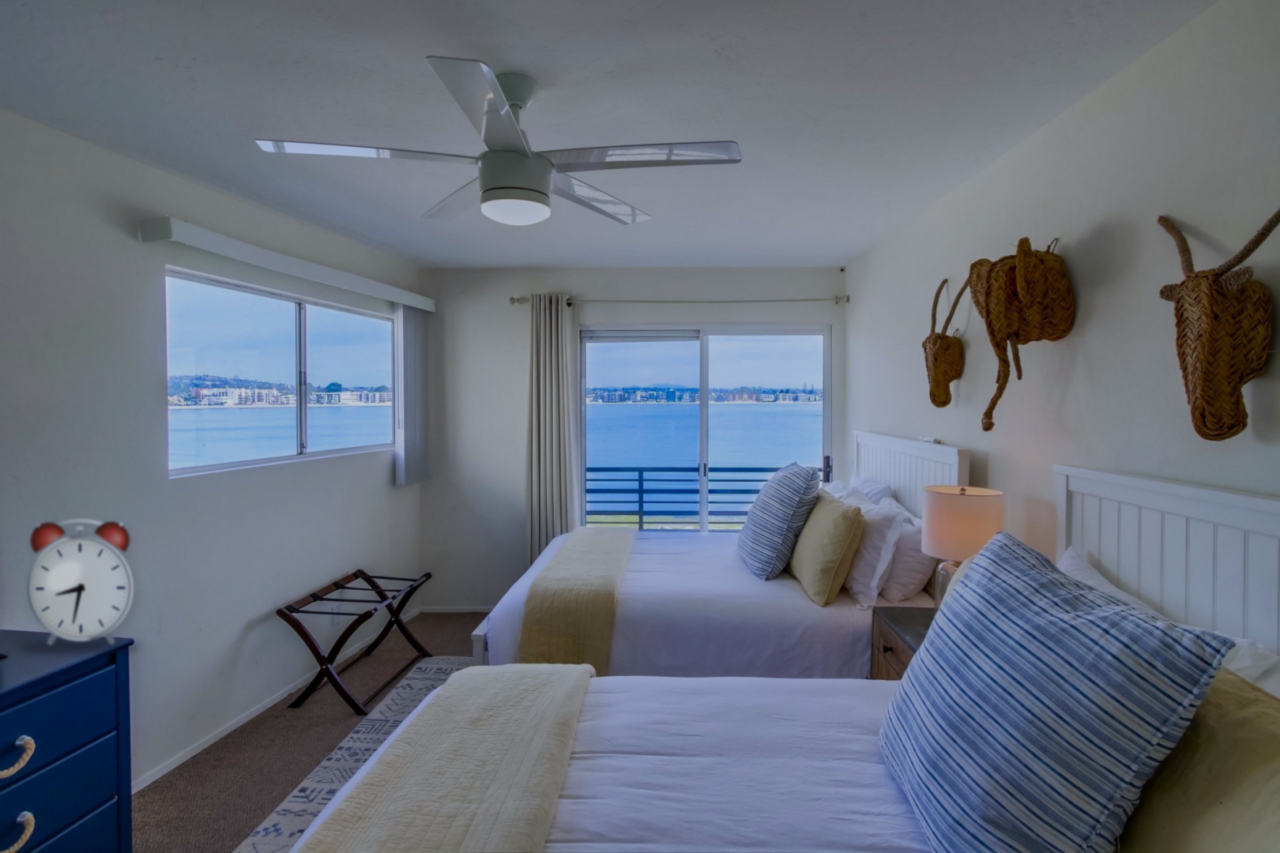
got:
8:32
